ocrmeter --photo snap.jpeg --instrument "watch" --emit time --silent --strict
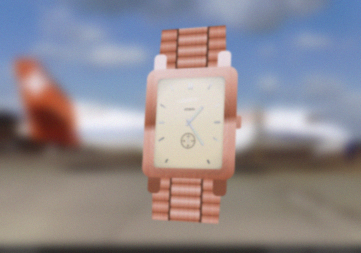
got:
1:24
